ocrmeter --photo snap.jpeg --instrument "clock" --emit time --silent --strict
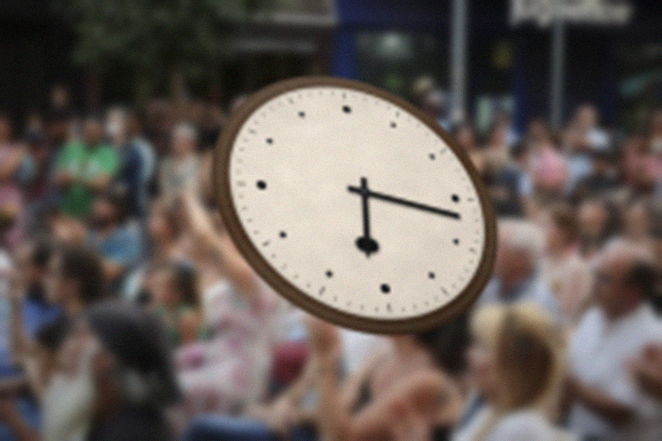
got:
6:17
